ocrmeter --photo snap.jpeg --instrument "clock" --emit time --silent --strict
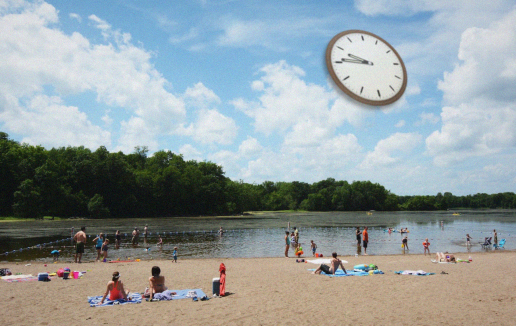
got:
9:46
